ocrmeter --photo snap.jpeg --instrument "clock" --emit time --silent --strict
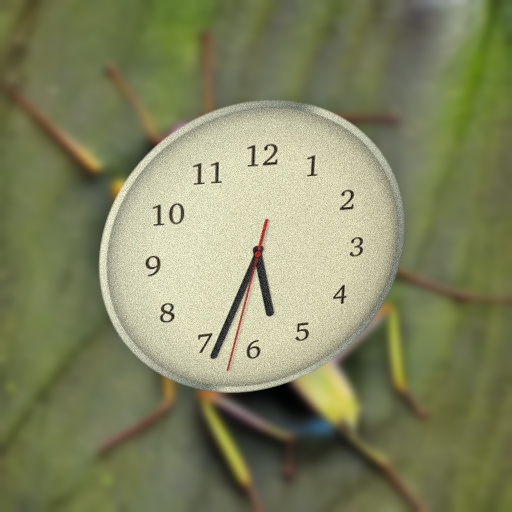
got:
5:33:32
